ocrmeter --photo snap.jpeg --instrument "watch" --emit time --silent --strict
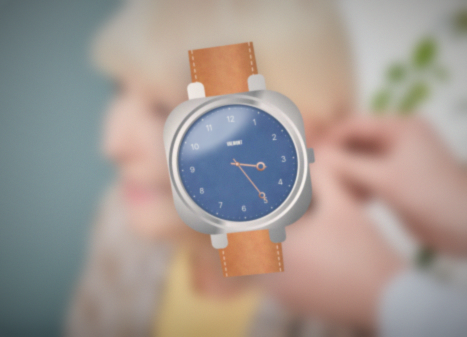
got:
3:25
